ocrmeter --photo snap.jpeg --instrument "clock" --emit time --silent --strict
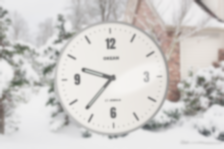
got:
9:37
